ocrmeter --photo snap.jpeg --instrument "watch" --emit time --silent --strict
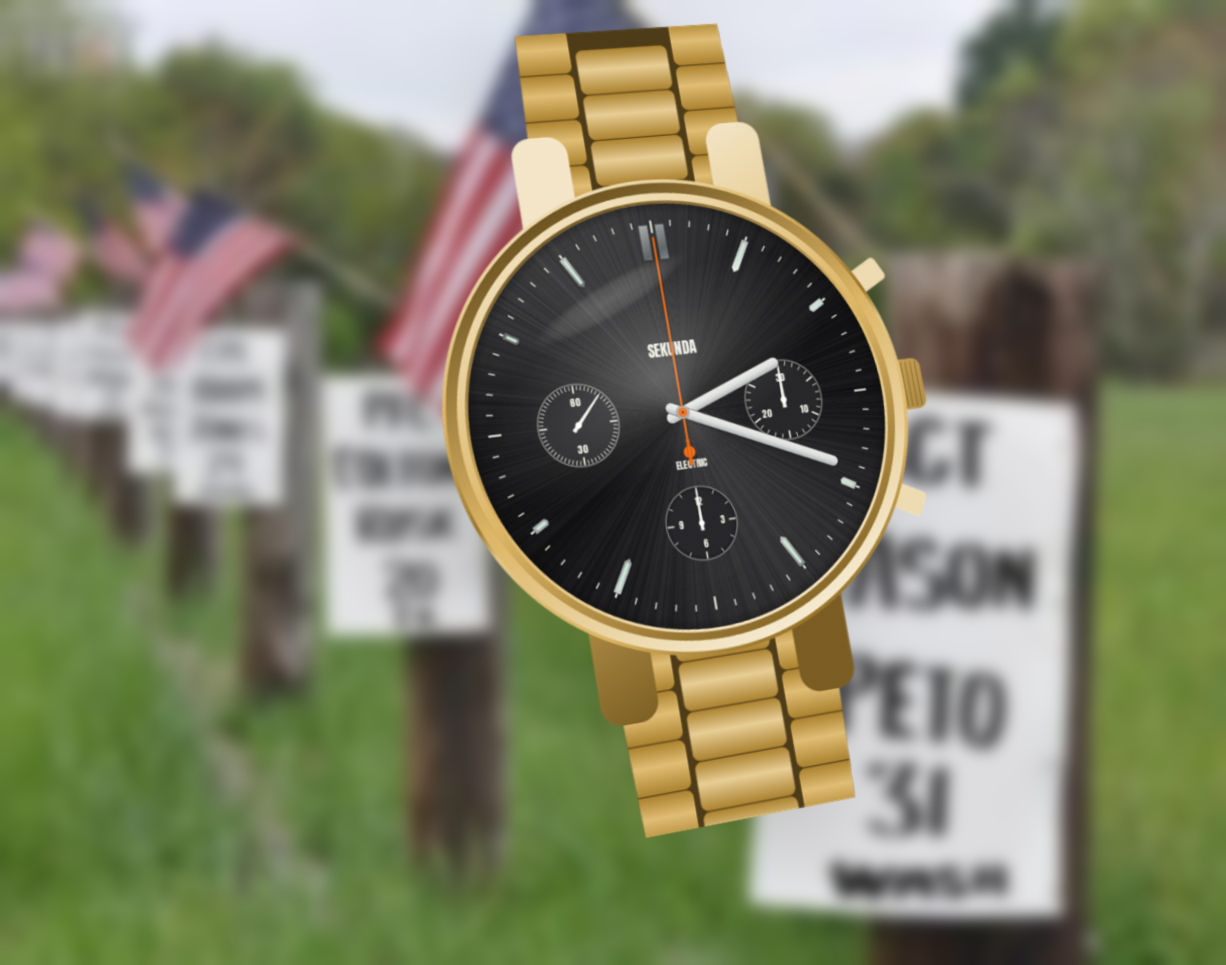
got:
2:19:07
